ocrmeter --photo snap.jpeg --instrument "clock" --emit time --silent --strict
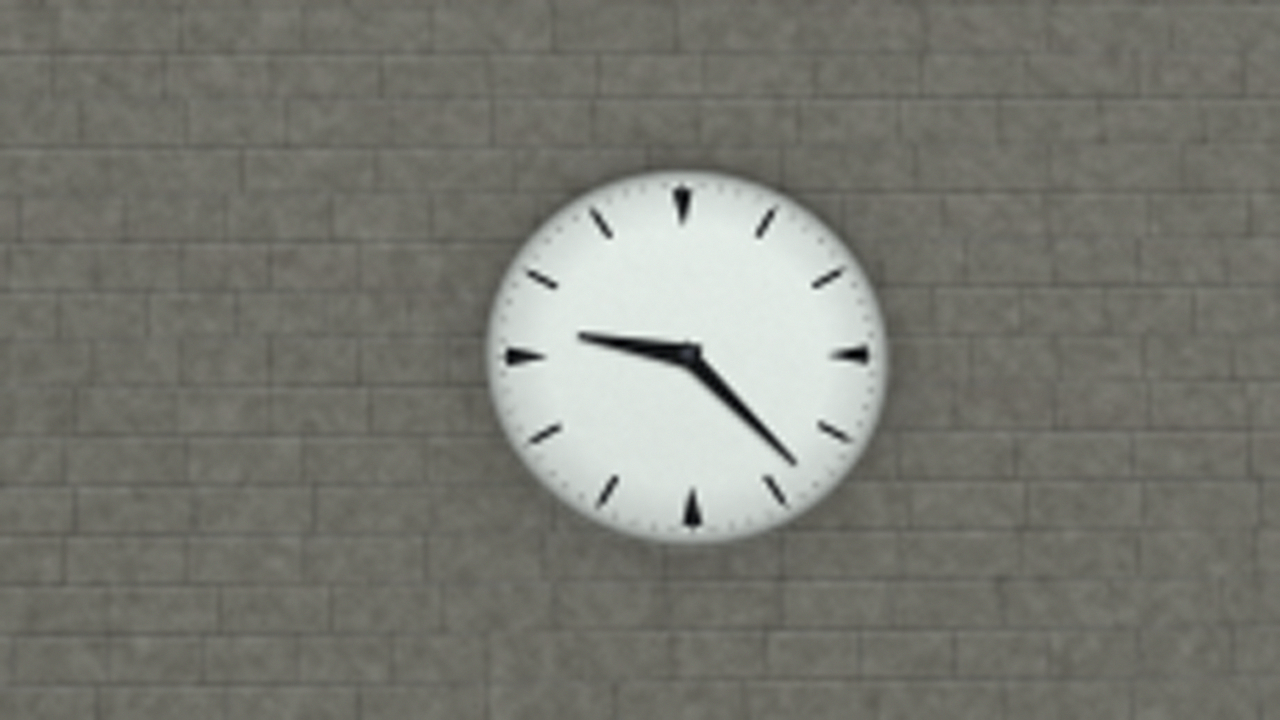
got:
9:23
